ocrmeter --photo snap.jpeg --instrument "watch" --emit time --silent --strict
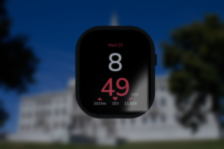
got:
8:49
